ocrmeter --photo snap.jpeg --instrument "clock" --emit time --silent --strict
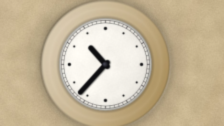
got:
10:37
